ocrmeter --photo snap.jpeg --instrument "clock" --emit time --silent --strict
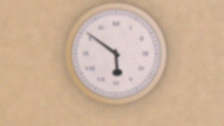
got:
5:51
